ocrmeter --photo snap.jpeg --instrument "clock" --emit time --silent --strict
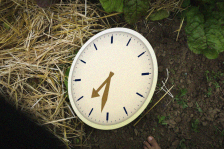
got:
7:32
